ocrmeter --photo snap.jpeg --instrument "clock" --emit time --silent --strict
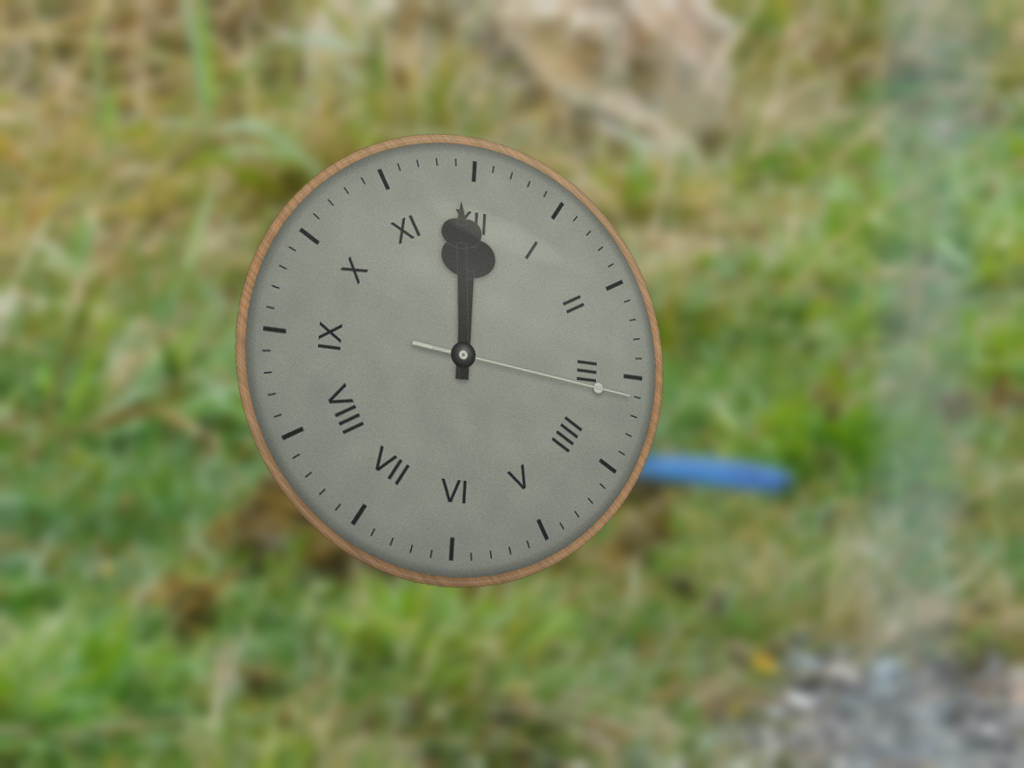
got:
11:59:16
